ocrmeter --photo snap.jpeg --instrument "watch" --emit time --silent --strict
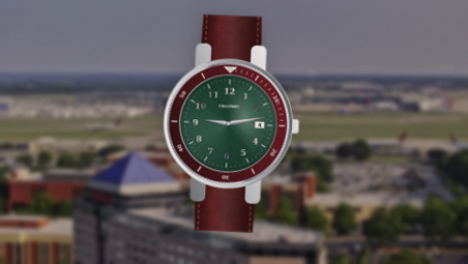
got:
9:13
